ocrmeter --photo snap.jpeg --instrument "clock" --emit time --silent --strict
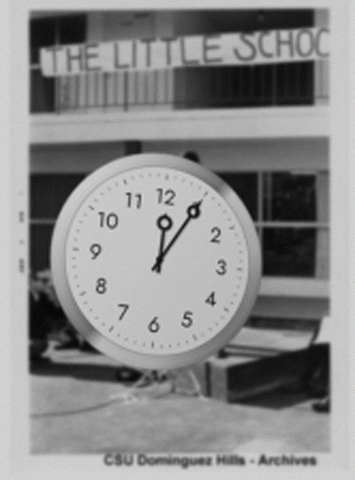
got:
12:05
